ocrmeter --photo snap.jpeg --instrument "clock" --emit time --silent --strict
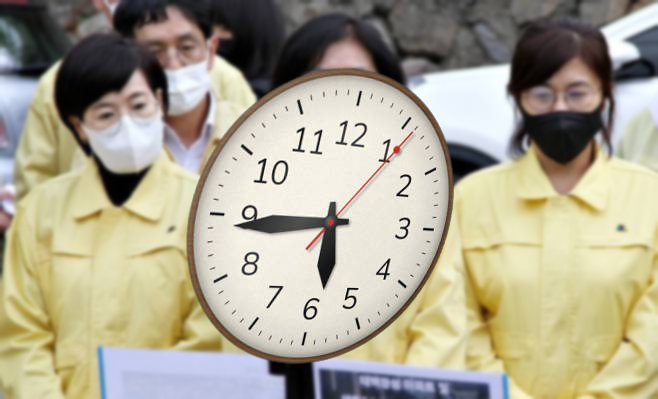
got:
5:44:06
